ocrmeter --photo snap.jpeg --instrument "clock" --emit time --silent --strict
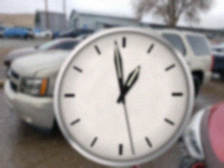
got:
12:58:28
